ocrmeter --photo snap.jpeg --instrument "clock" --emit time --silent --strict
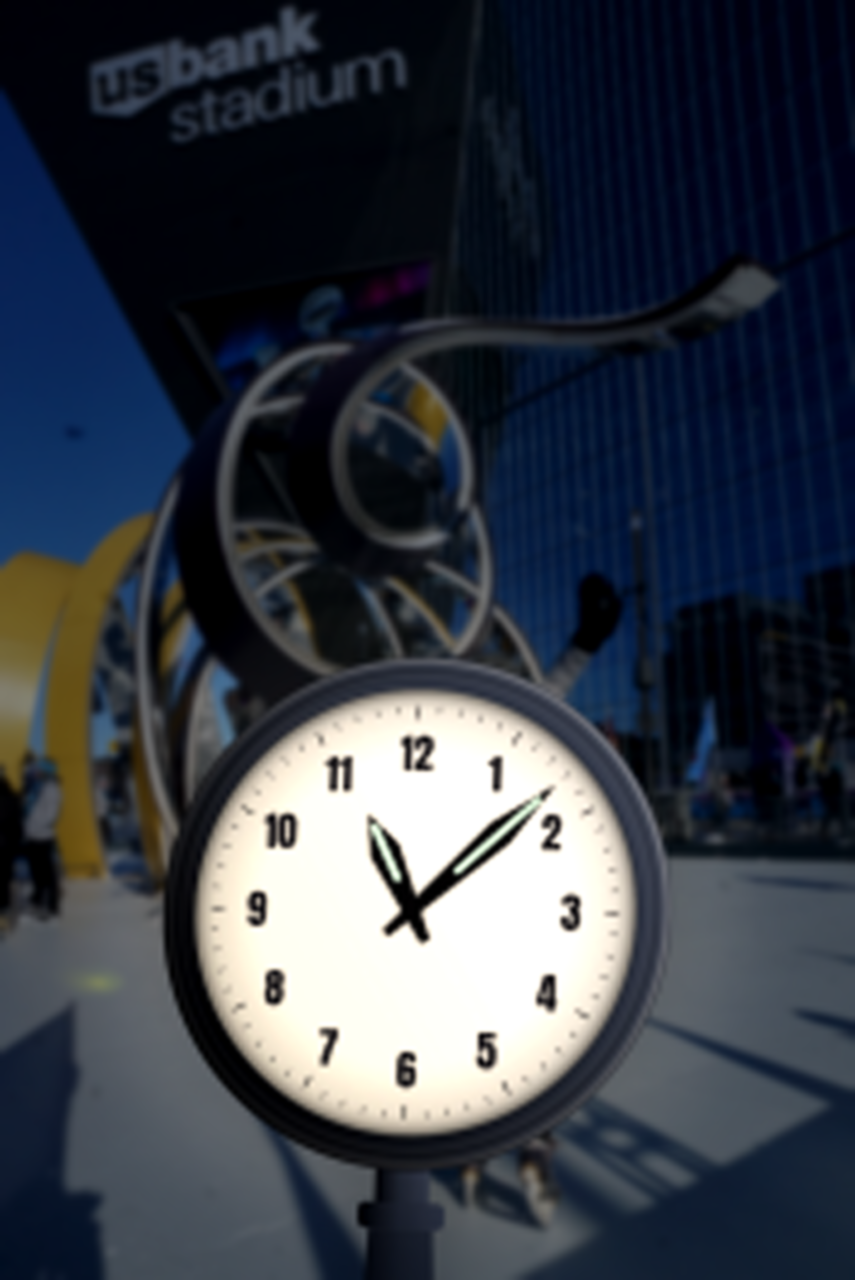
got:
11:08
